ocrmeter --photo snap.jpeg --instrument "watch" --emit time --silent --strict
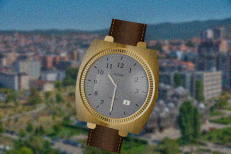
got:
10:30
